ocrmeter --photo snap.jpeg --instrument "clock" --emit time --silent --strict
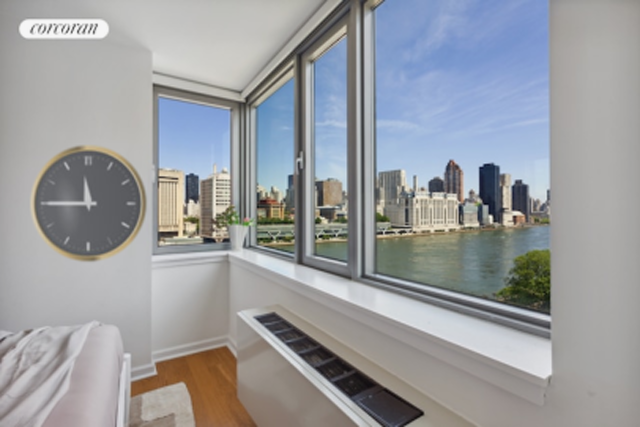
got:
11:45
